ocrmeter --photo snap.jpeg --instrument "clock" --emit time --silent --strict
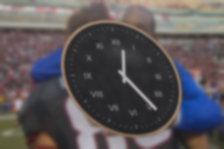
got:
12:24
